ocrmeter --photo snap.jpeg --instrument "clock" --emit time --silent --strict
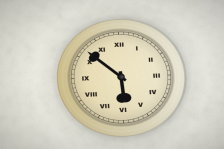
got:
5:52
